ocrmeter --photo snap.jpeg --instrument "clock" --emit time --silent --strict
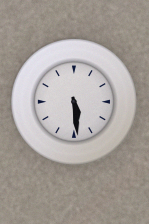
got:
5:29
